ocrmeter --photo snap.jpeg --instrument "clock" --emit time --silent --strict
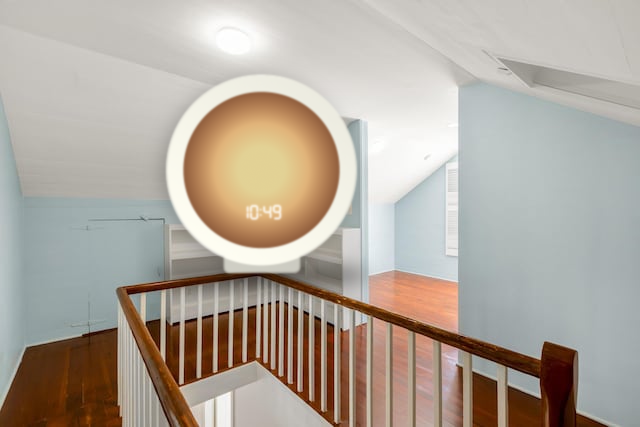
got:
10:49
